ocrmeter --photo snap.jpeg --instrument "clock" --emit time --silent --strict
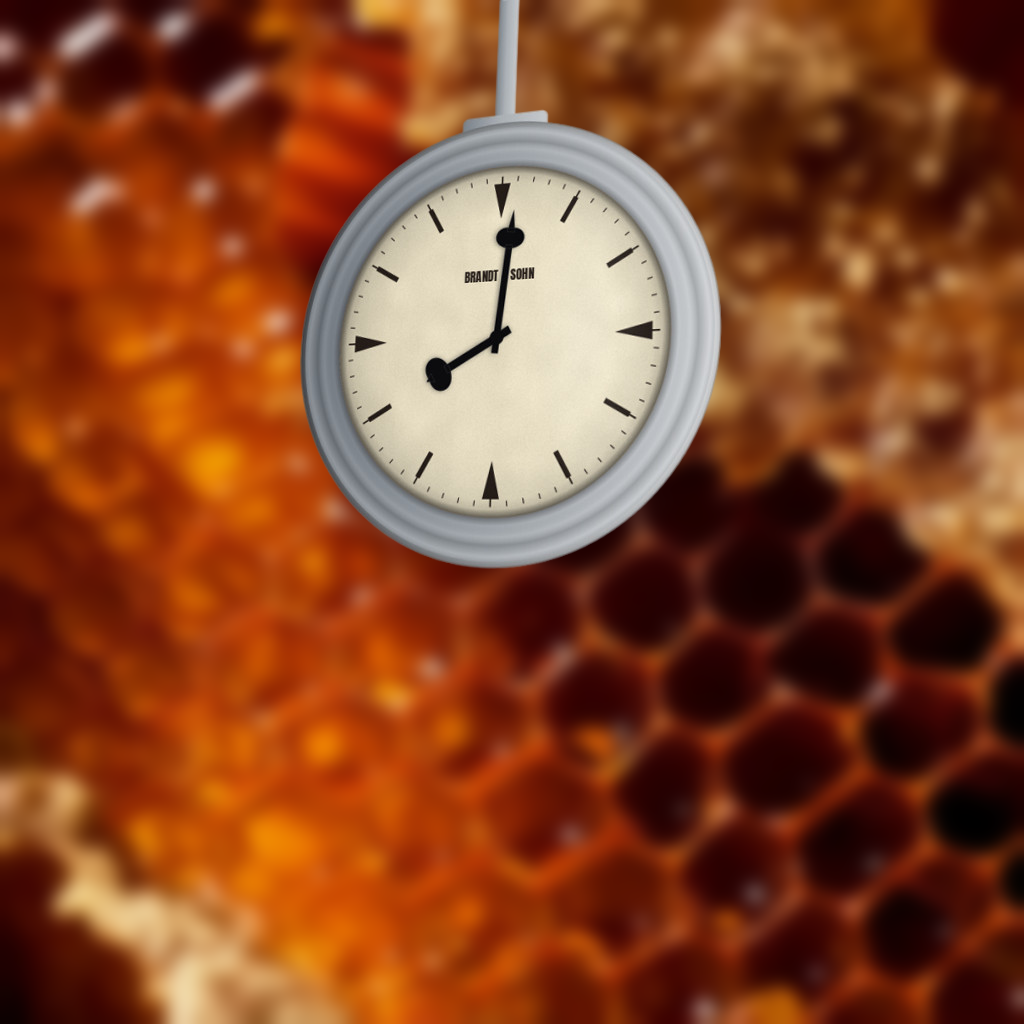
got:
8:01
